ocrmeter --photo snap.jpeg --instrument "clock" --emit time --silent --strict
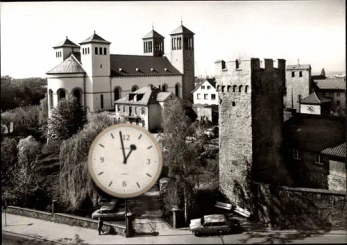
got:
12:58
